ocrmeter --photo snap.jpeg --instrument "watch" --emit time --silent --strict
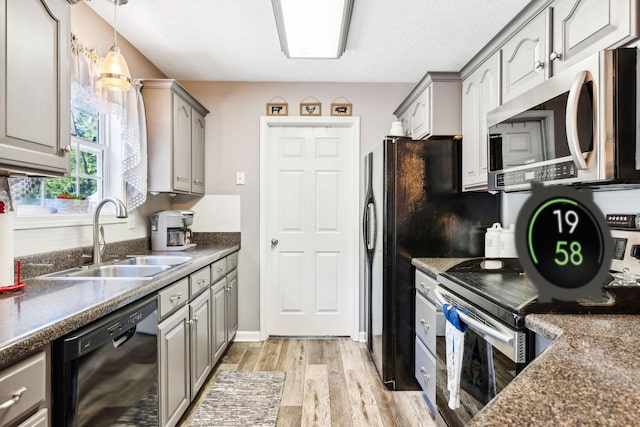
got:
19:58
